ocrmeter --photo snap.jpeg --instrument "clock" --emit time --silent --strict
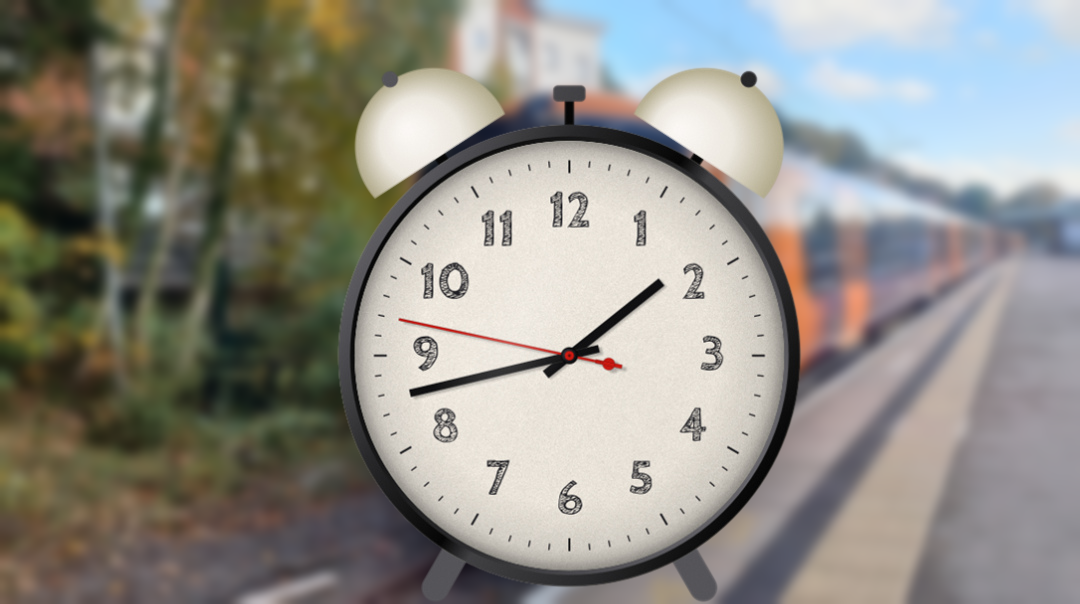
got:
1:42:47
